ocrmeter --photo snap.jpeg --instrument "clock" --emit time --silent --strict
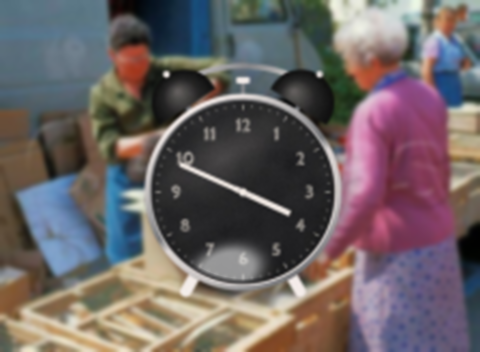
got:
3:49
